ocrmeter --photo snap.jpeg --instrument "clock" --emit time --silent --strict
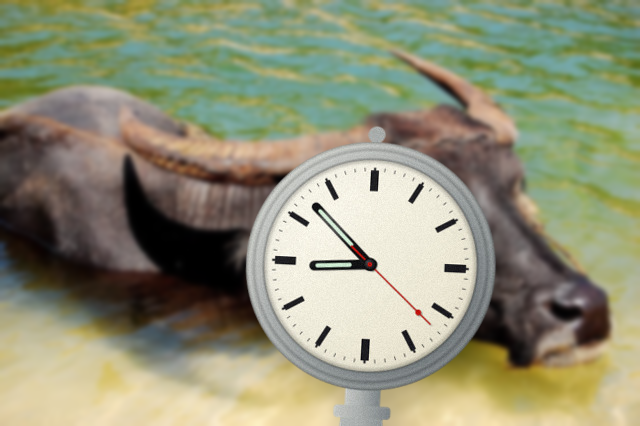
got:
8:52:22
